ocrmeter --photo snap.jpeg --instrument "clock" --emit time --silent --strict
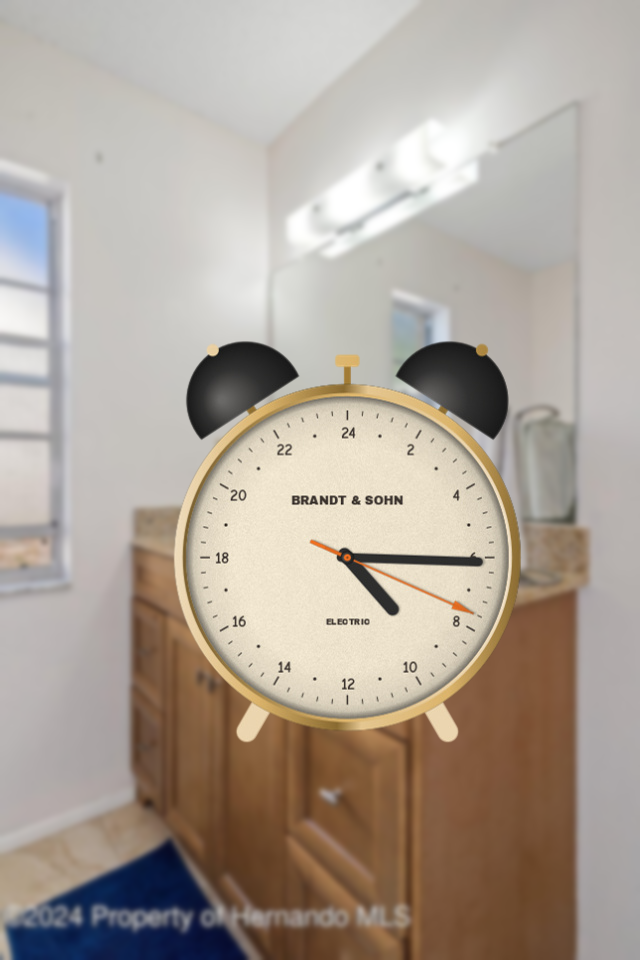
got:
9:15:19
